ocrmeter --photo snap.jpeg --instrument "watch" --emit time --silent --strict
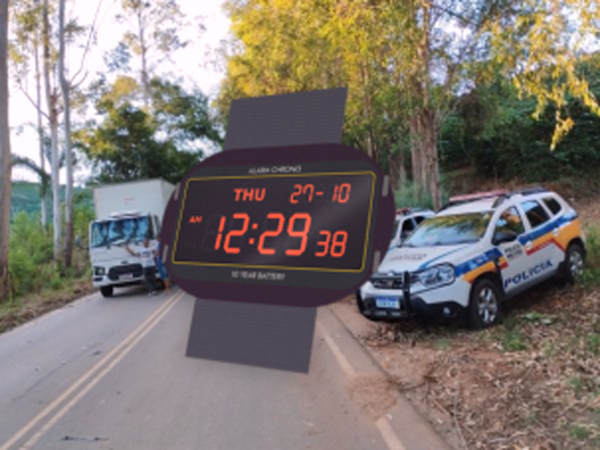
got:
12:29:38
